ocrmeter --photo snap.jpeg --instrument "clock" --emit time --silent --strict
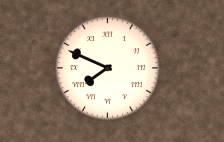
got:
7:49
